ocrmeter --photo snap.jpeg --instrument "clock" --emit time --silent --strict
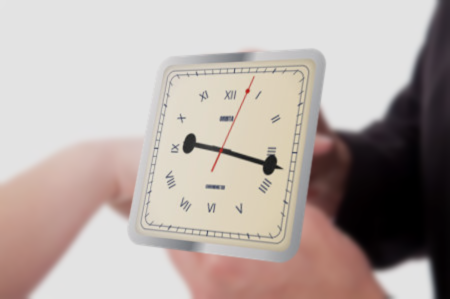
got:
9:17:03
